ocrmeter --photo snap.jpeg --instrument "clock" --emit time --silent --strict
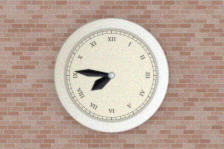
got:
7:46
